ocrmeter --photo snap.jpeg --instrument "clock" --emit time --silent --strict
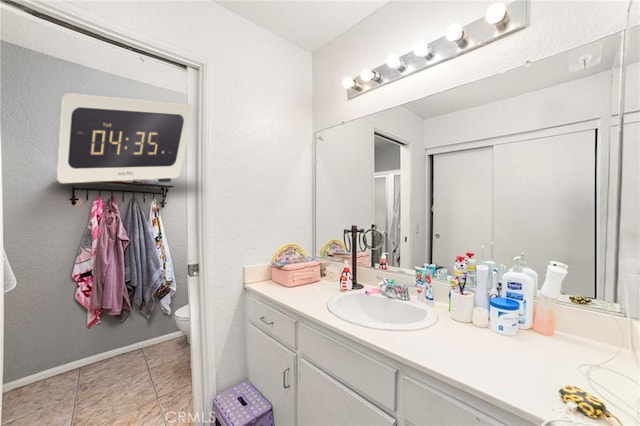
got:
4:35
